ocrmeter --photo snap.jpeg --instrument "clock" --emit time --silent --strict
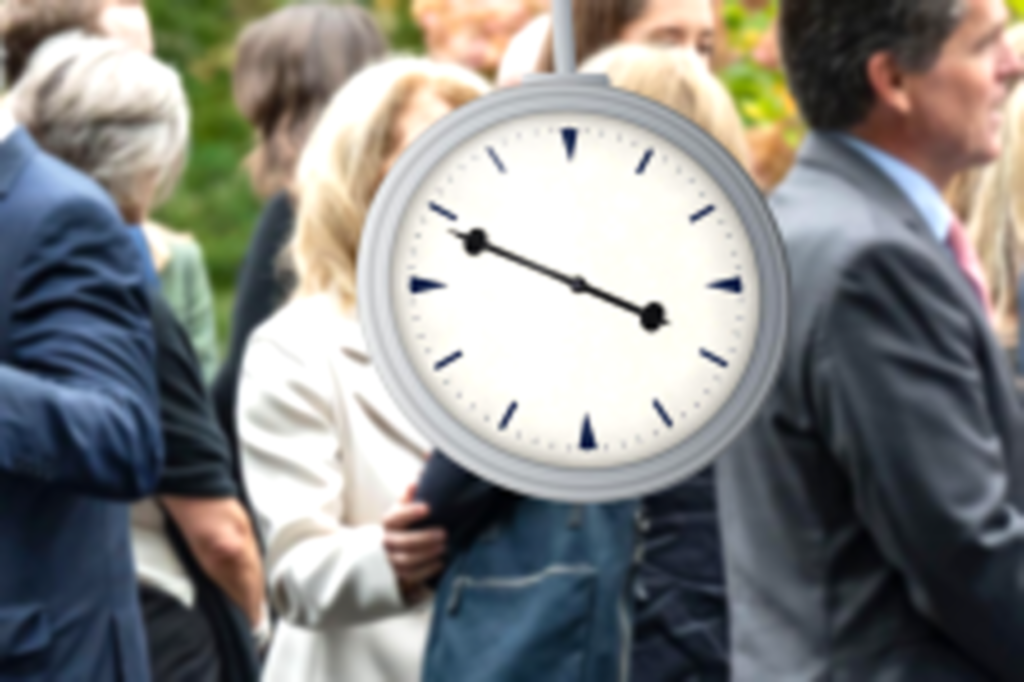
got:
3:49
